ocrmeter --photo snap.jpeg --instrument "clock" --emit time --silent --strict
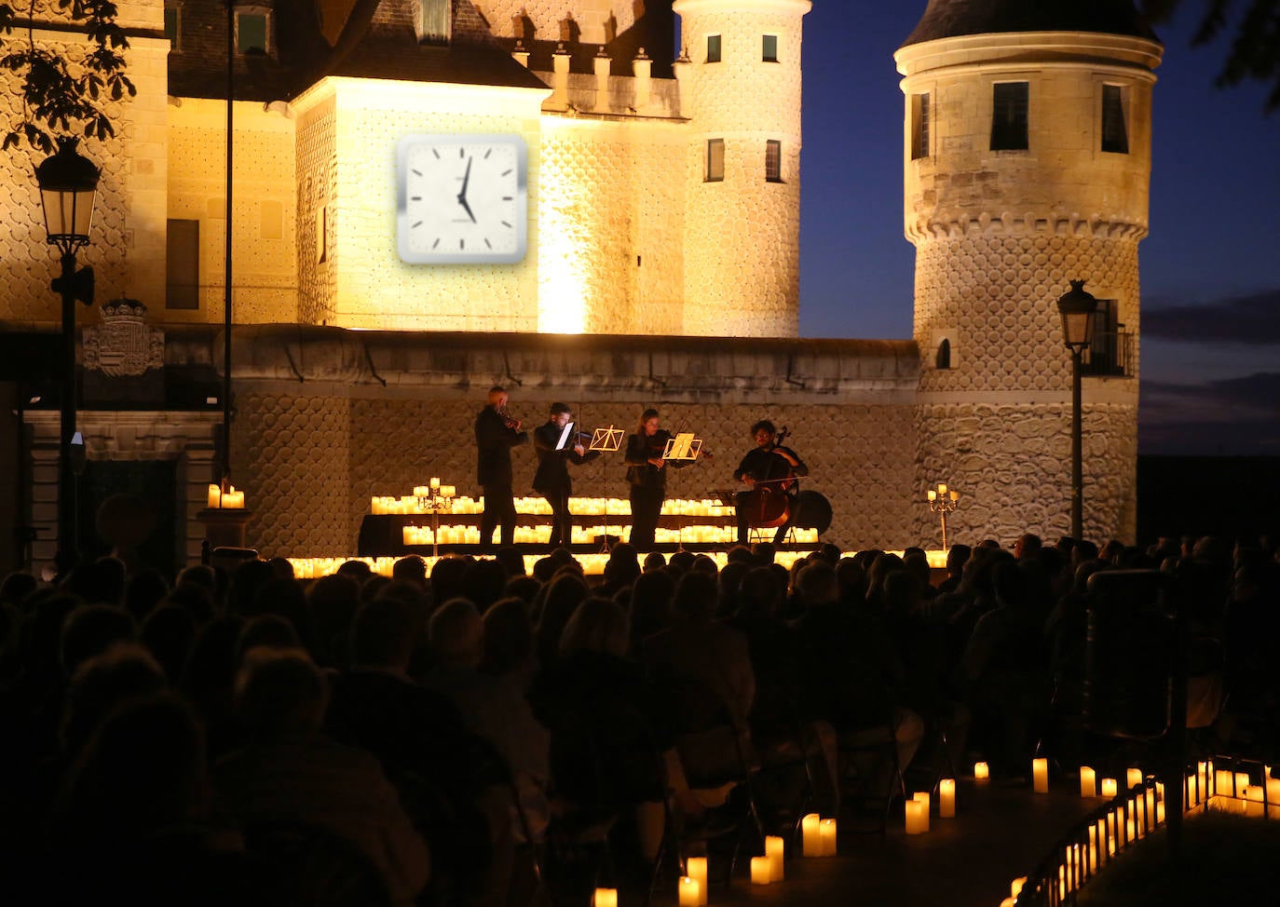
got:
5:02
